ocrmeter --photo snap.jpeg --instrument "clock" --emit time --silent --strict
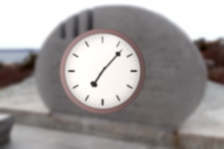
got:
7:07
